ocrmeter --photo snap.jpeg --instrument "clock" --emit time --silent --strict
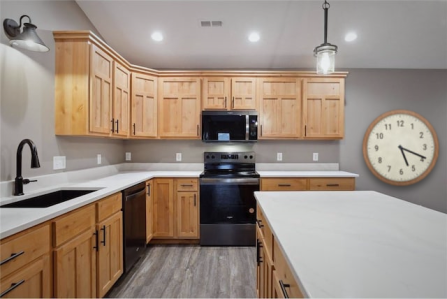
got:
5:19
